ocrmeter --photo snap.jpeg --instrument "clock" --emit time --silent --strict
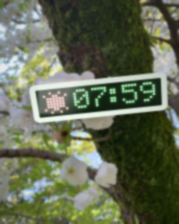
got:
7:59
